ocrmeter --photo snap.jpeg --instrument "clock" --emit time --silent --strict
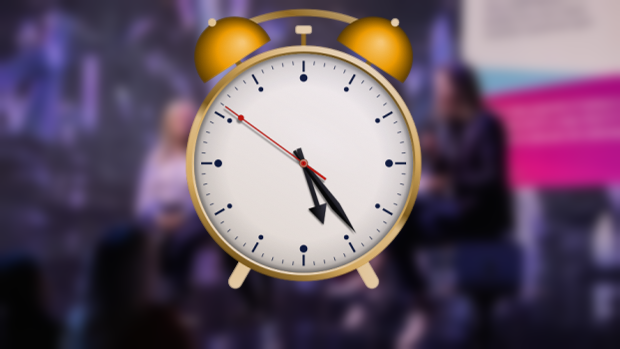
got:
5:23:51
